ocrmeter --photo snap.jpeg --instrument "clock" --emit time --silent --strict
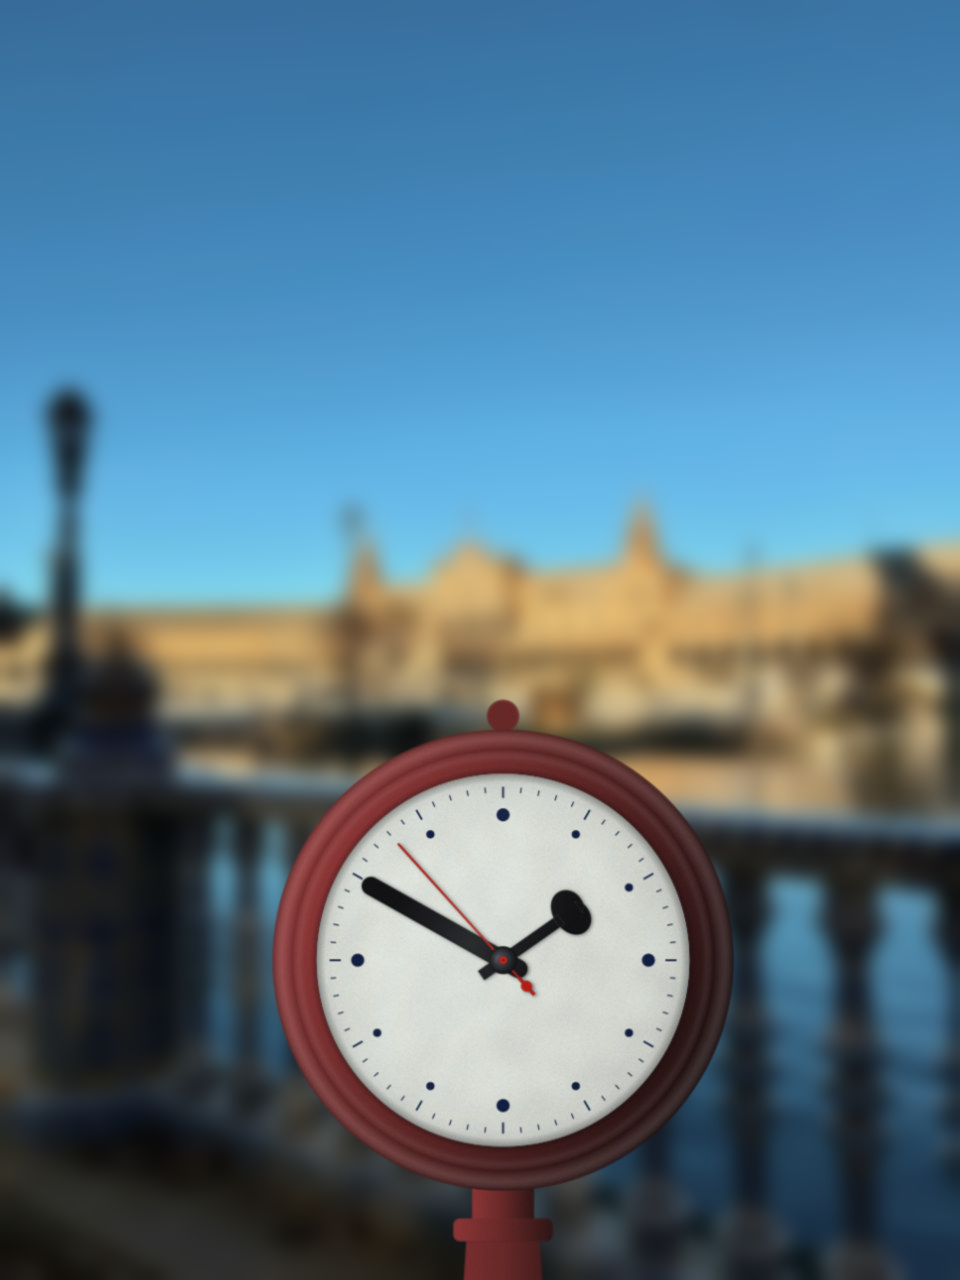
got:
1:49:53
